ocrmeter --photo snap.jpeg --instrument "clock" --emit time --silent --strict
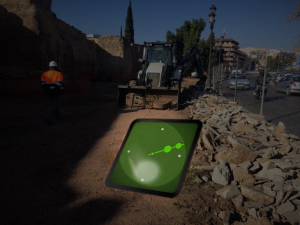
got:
2:11
